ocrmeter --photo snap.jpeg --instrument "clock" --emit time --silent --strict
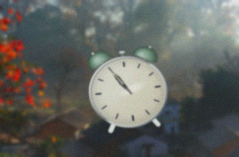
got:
10:55
